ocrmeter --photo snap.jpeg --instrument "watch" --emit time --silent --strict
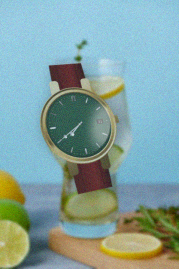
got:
7:40
